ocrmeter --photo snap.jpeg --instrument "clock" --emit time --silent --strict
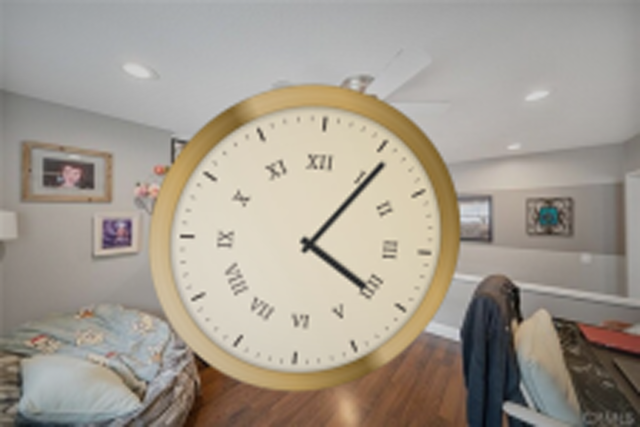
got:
4:06
